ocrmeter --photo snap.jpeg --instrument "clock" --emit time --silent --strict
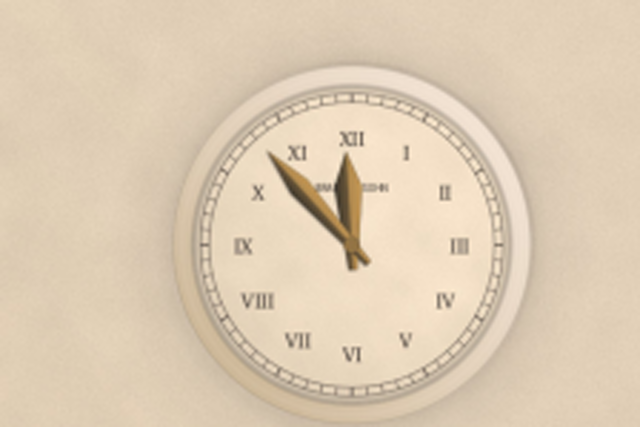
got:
11:53
